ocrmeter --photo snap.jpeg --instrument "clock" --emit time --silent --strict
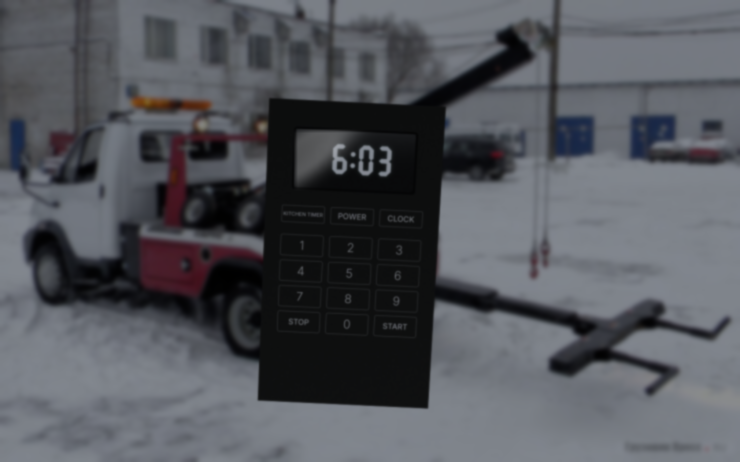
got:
6:03
